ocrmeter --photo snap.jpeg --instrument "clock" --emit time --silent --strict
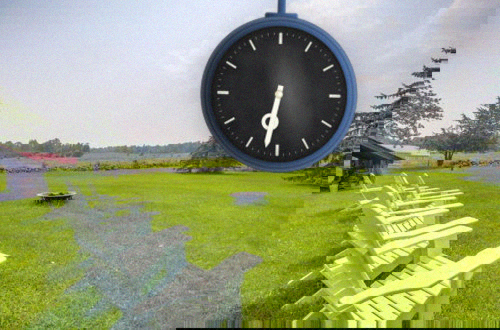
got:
6:32
